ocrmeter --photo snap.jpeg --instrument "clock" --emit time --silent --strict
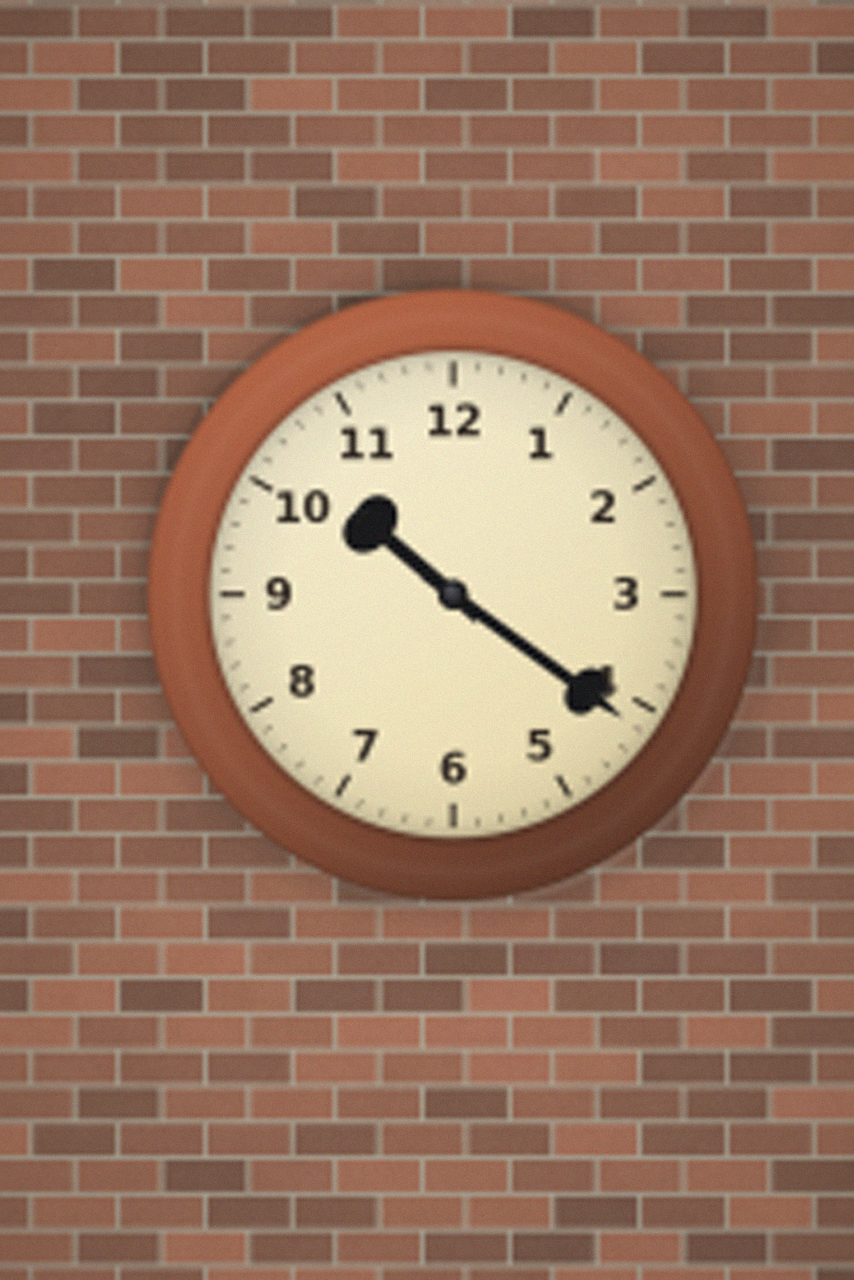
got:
10:21
